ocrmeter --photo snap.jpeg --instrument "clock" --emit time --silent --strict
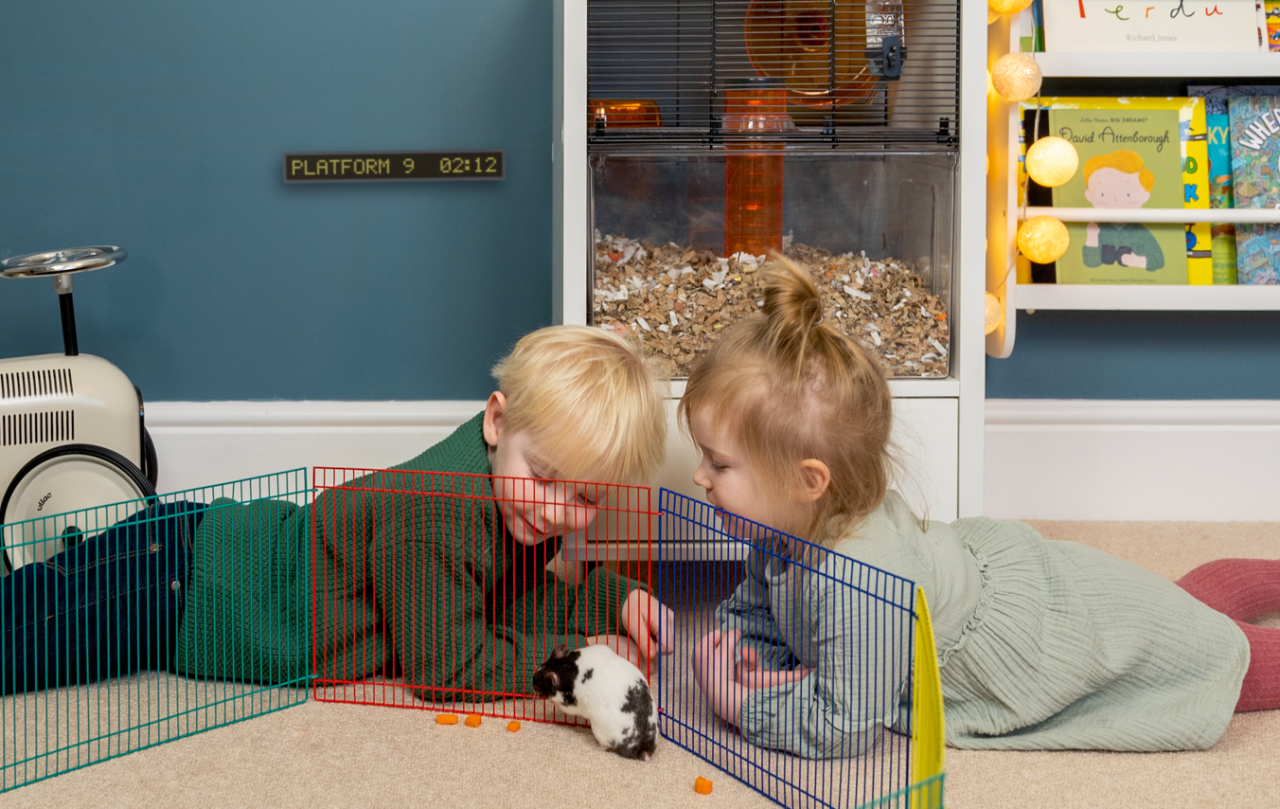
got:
2:12
